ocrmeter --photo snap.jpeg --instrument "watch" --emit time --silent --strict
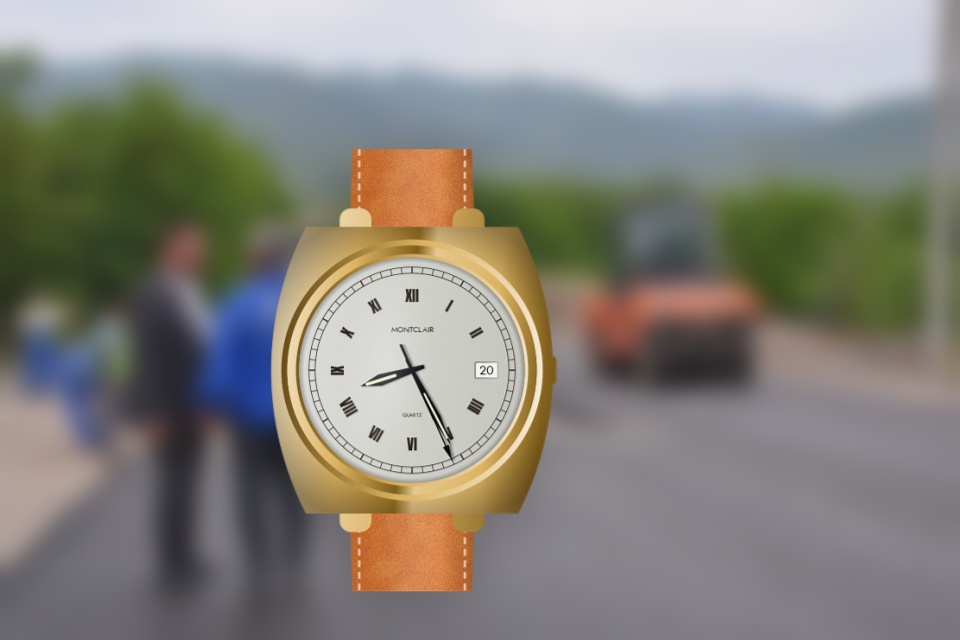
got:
8:25:26
